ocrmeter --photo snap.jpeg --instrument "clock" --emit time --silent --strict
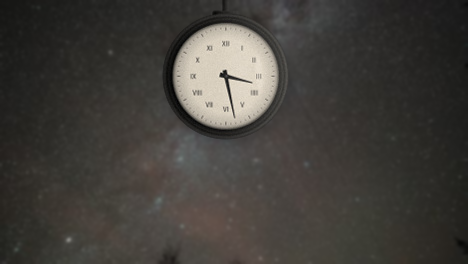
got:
3:28
